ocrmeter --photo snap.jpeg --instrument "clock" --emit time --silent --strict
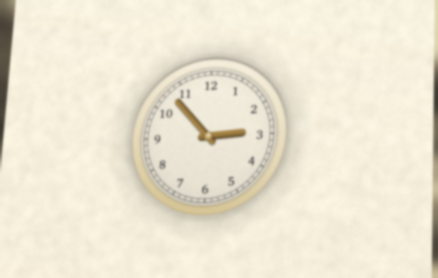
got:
2:53
